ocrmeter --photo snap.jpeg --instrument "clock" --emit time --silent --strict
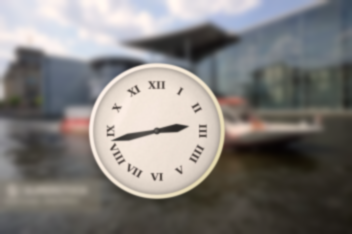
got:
2:43
